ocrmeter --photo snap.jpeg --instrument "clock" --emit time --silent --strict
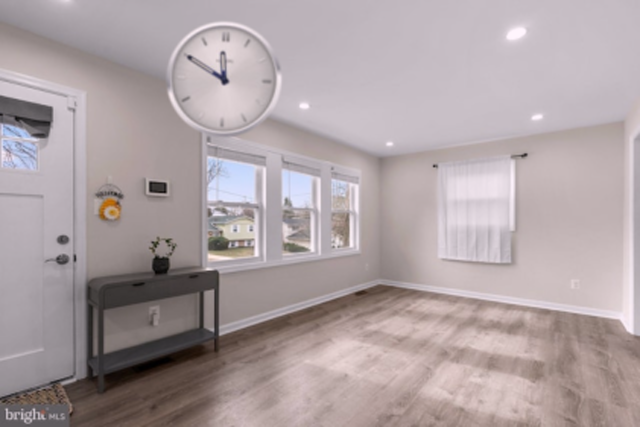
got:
11:50
